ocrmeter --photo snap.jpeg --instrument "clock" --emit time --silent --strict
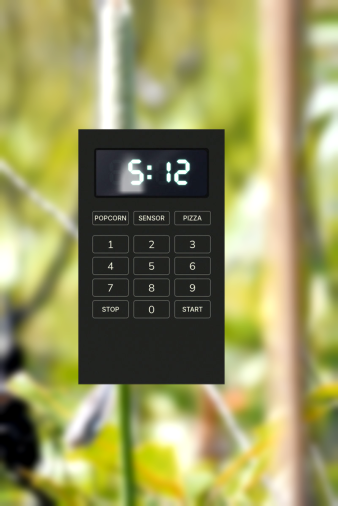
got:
5:12
